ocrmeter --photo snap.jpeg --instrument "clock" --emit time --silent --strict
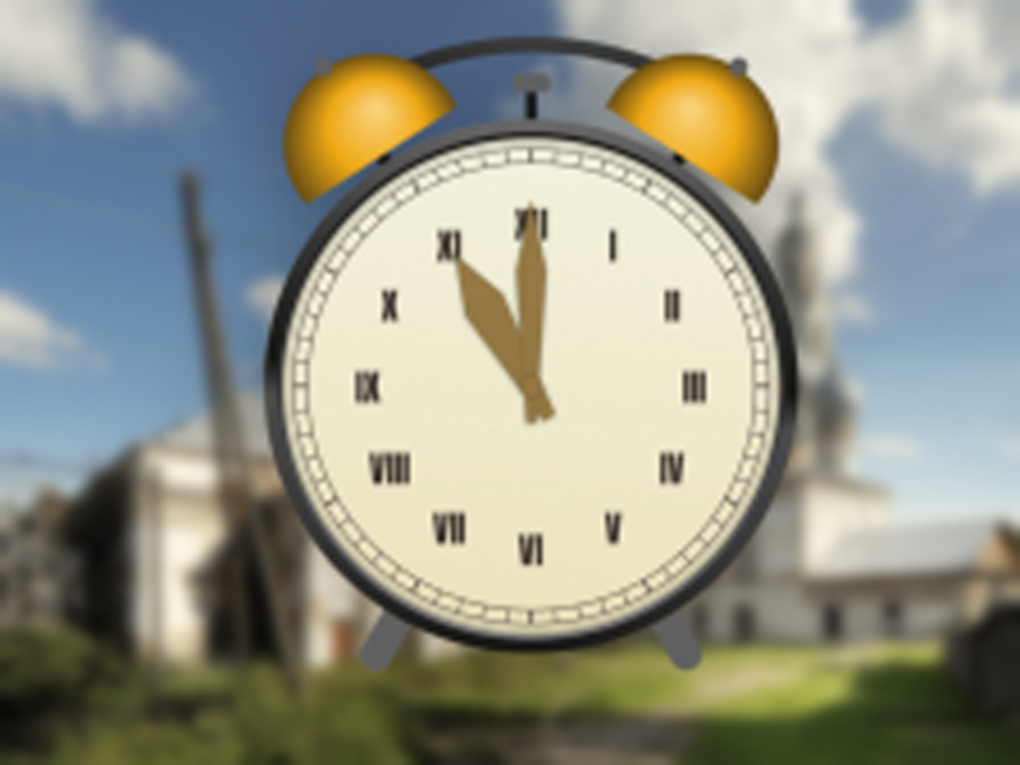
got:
11:00
